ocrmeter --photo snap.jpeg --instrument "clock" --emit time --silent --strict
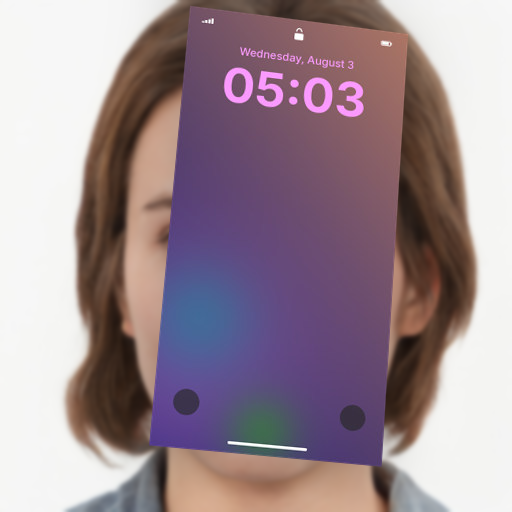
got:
5:03
